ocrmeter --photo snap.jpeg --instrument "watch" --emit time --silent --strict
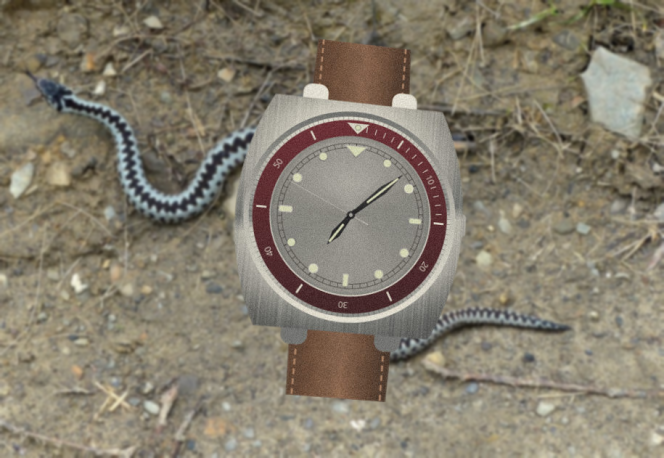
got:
7:07:49
